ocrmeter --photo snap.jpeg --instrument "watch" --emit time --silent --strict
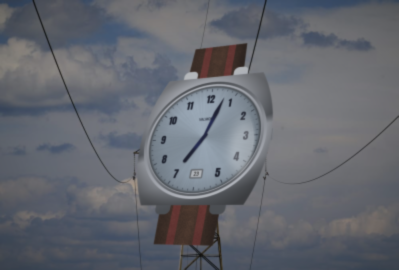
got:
7:03
